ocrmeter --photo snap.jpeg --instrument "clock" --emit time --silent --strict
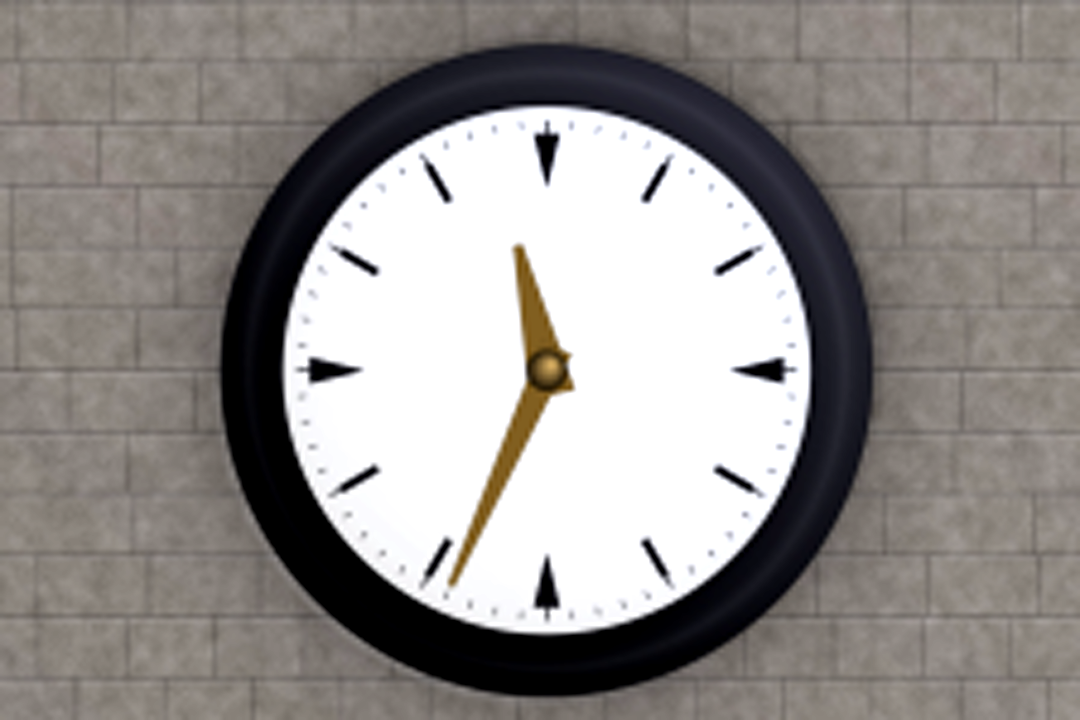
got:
11:34
